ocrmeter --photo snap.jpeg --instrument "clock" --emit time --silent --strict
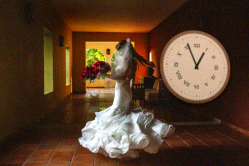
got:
12:56
